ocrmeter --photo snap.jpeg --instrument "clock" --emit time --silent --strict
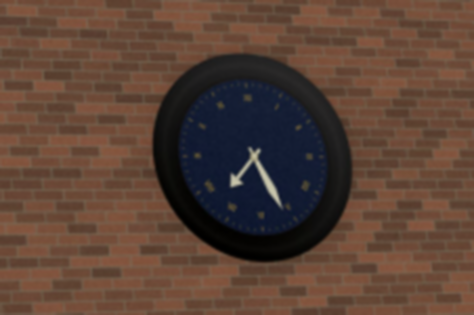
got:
7:26
